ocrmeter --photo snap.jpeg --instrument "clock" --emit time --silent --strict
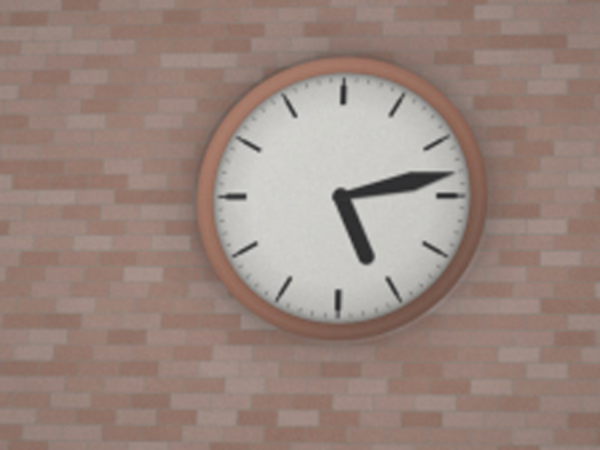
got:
5:13
